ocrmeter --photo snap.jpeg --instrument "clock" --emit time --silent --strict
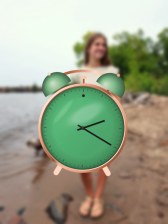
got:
2:20
